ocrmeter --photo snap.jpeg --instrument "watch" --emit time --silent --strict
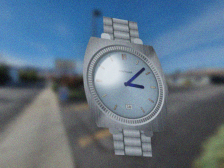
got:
3:08
